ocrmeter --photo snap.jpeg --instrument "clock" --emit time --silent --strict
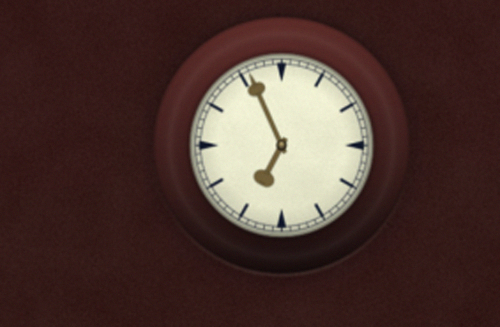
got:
6:56
